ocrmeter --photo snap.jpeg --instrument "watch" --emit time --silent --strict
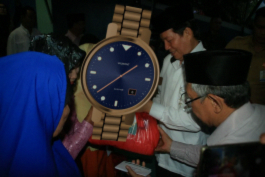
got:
1:38
